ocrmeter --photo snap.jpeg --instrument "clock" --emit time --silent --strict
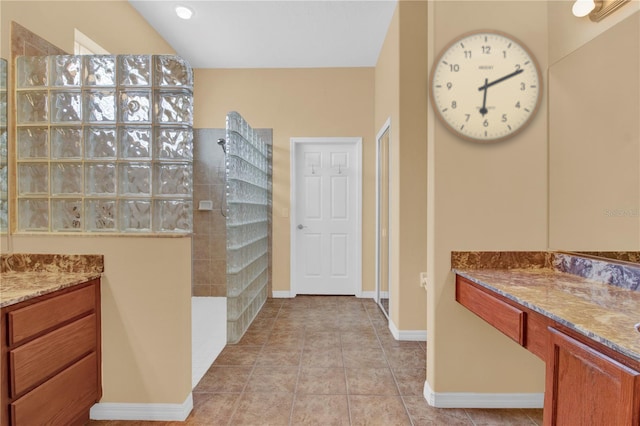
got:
6:11
